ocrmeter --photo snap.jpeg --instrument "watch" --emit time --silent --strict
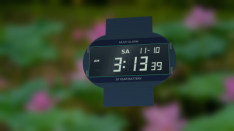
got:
3:13:39
